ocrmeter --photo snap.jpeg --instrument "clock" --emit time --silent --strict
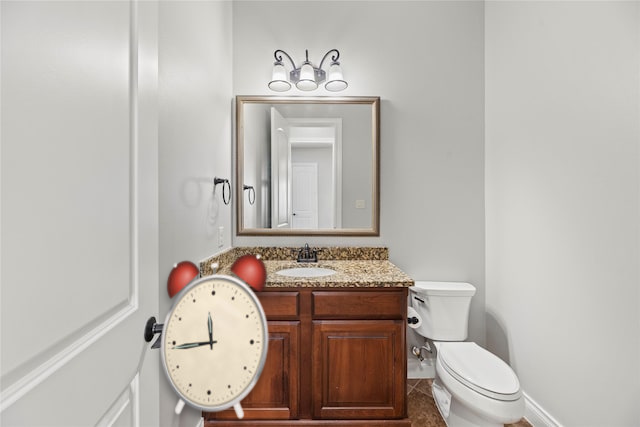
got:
11:44
